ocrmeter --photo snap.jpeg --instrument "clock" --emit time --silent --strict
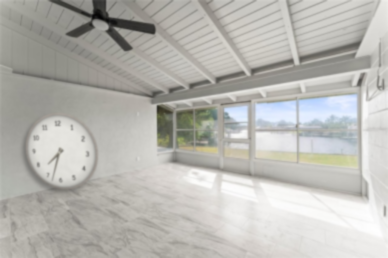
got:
7:33
